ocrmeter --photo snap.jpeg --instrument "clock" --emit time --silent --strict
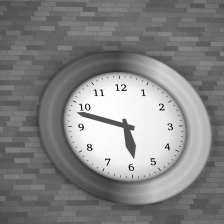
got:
5:48
